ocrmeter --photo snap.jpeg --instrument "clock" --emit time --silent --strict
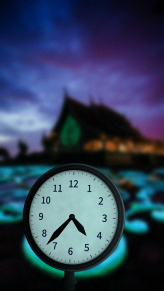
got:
4:37
